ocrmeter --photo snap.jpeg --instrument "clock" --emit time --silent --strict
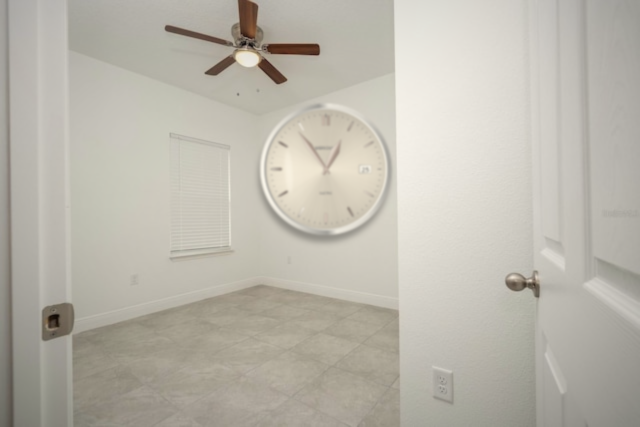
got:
12:54
